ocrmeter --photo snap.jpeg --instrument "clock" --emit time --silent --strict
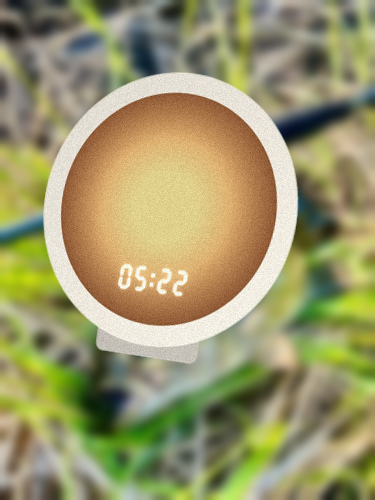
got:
5:22
